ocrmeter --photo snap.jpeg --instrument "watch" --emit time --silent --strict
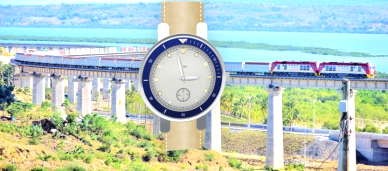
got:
2:58
